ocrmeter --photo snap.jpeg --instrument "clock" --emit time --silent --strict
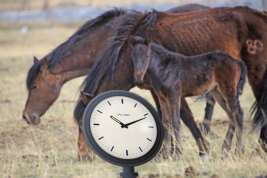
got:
10:11
